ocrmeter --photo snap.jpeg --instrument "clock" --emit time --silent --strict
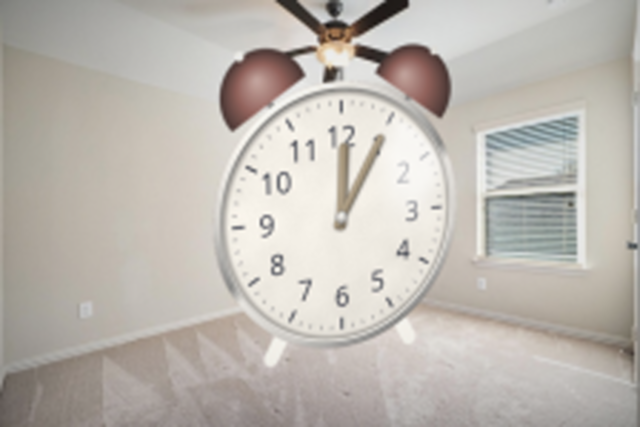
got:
12:05
